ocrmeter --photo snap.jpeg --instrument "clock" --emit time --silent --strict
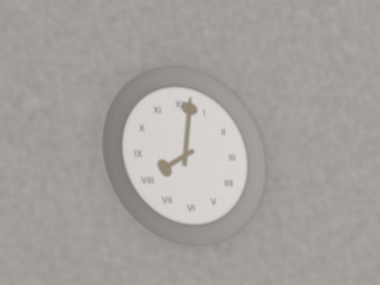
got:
8:02
